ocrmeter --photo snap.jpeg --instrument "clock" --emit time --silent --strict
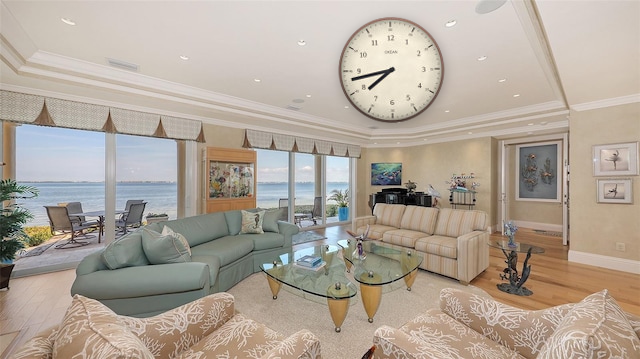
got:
7:43
